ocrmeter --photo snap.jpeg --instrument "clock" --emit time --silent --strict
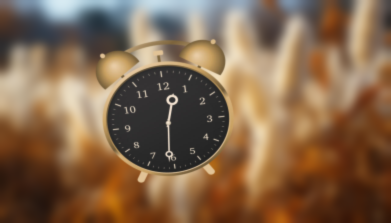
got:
12:31
